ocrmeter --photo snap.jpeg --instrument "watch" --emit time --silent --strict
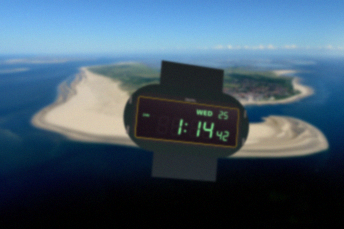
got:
1:14
